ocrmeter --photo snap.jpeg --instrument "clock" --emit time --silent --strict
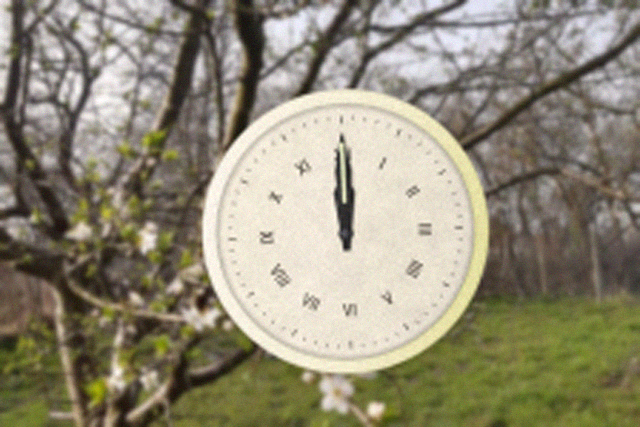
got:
12:00
